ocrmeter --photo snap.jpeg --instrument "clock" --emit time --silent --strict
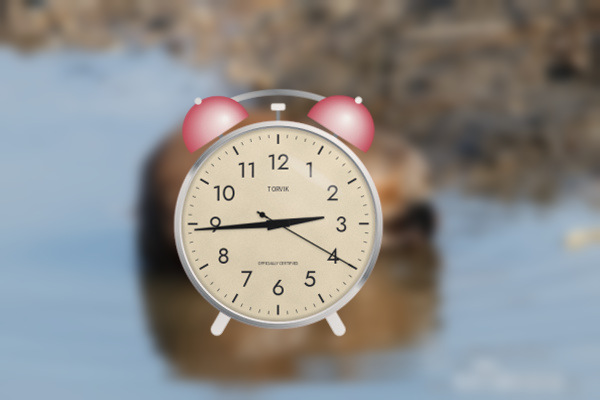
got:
2:44:20
